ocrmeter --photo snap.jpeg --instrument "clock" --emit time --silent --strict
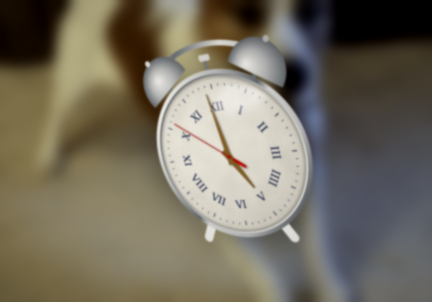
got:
4:58:51
